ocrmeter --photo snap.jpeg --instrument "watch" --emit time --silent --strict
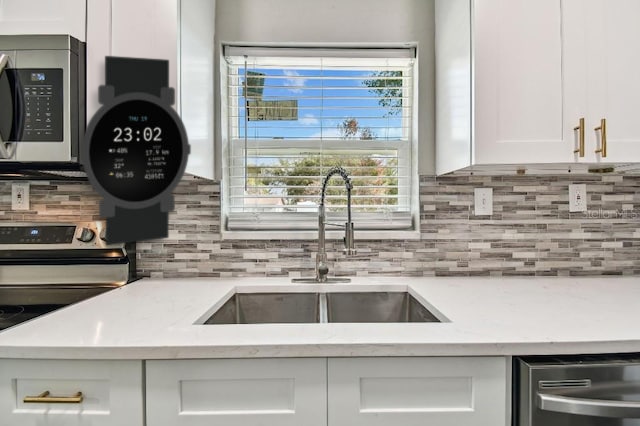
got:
23:02
